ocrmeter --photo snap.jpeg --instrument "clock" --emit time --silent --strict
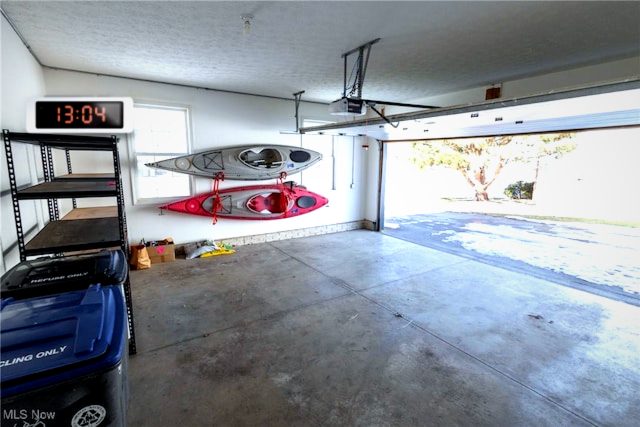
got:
13:04
